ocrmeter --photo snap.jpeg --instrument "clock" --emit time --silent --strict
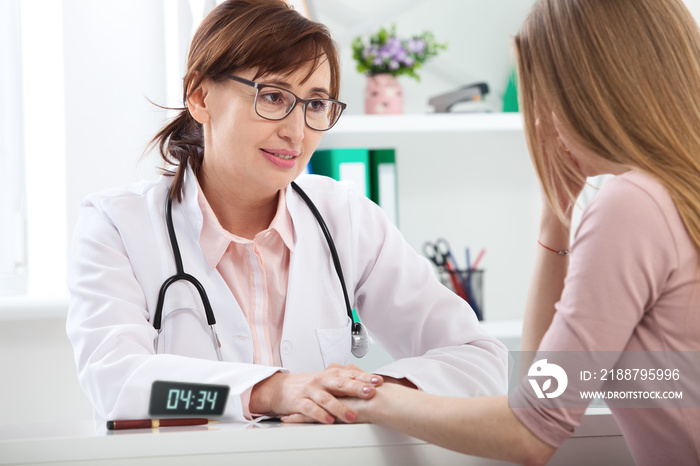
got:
4:34
